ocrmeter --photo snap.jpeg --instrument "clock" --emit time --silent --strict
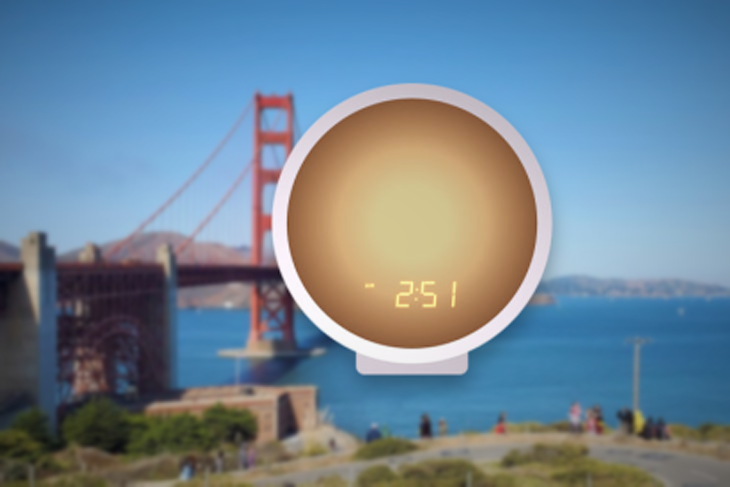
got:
2:51
